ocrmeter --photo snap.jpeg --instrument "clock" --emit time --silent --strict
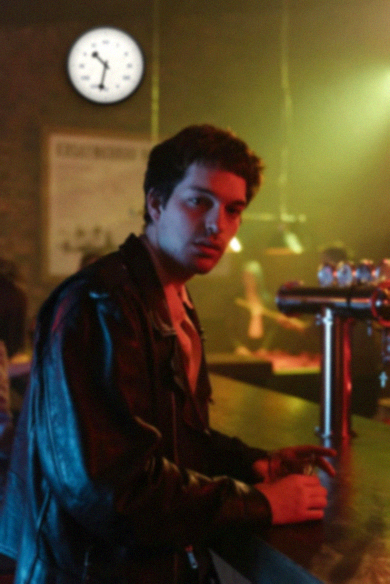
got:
10:32
